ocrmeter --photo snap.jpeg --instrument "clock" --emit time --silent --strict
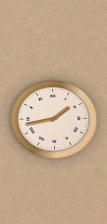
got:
1:43
